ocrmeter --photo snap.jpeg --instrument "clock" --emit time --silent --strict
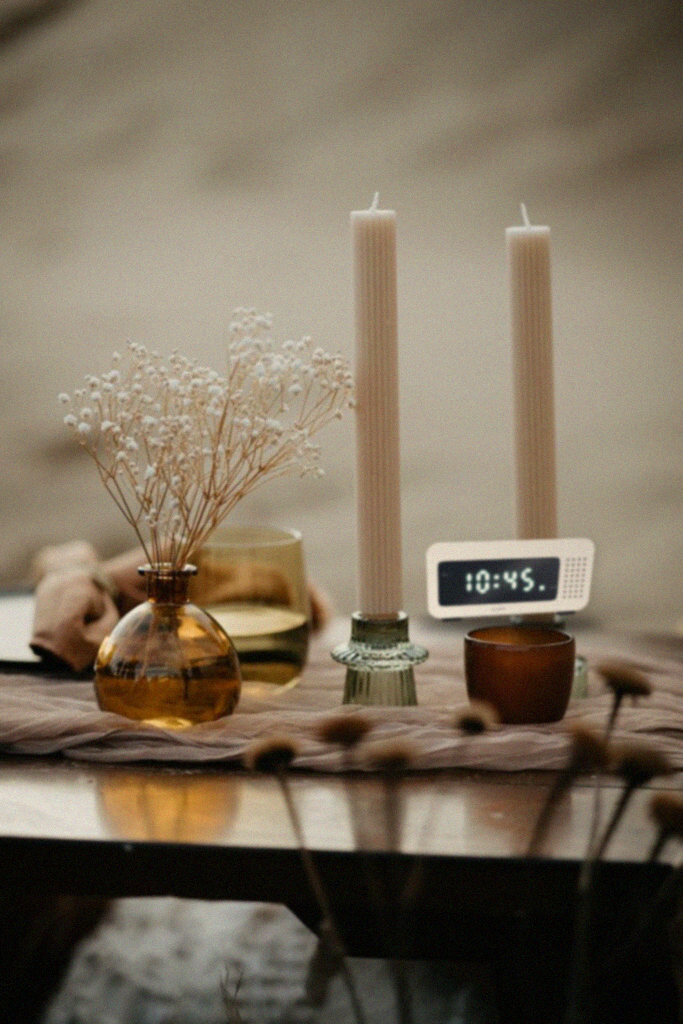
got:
10:45
